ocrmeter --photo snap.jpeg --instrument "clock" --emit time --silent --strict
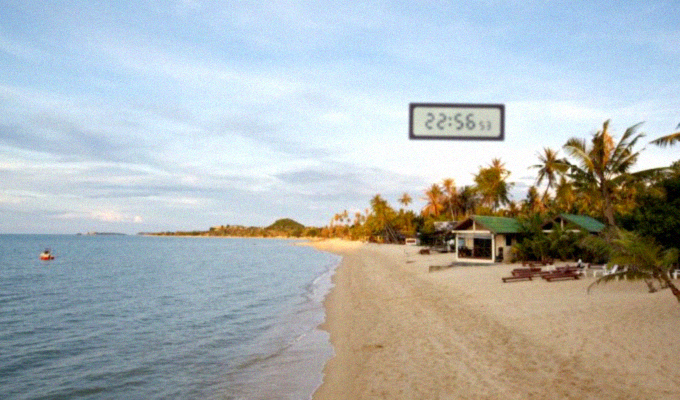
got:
22:56
